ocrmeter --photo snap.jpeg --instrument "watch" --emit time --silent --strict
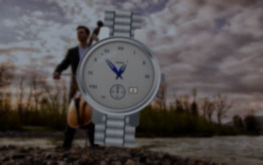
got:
12:53
